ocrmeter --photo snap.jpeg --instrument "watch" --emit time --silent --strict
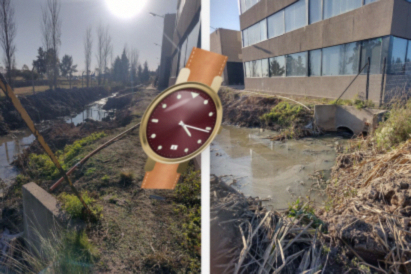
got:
4:16
